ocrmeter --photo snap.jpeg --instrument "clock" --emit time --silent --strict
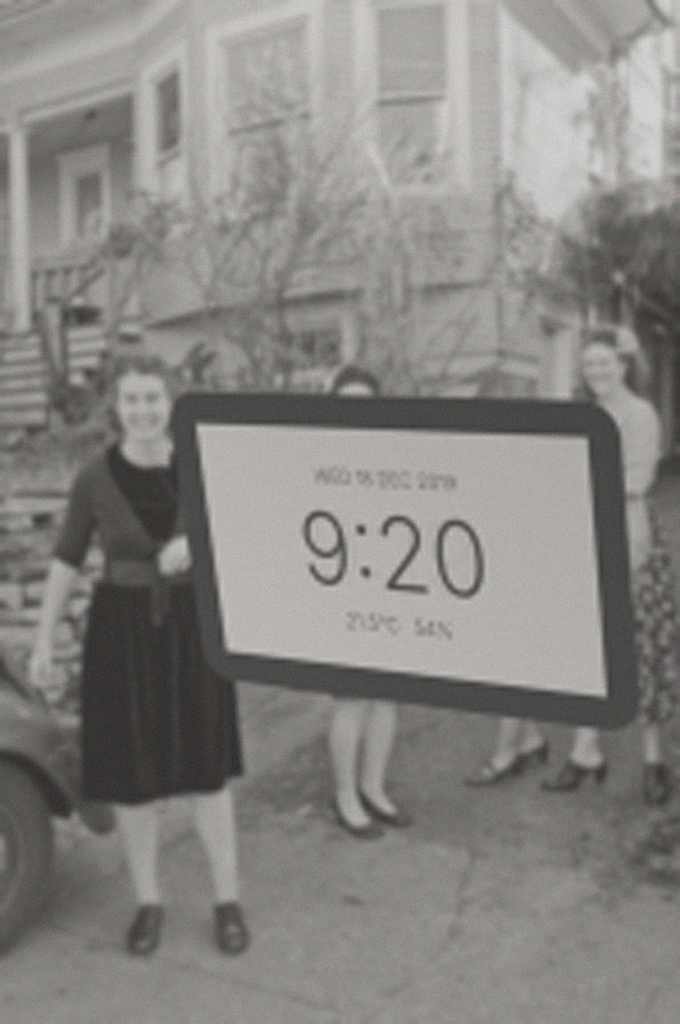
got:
9:20
